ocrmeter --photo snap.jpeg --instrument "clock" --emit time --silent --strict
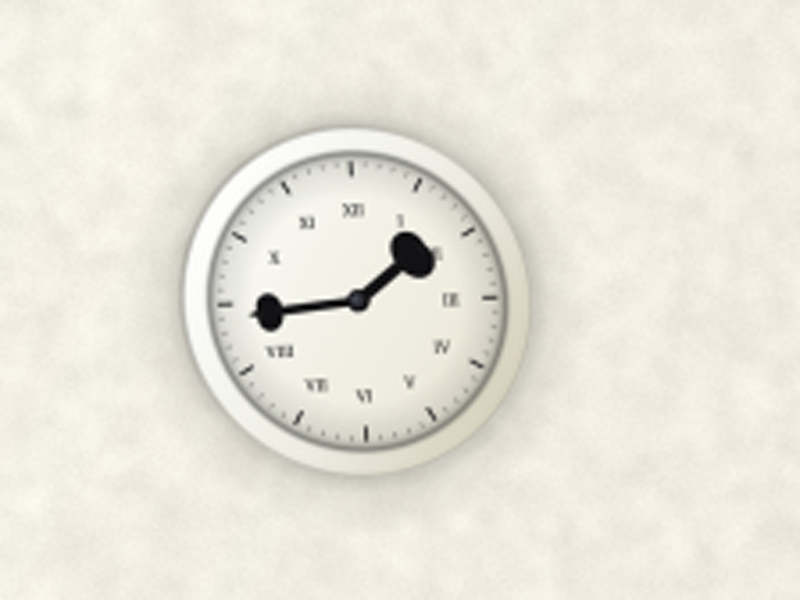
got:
1:44
